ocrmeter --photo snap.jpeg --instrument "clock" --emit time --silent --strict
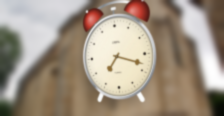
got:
7:18
